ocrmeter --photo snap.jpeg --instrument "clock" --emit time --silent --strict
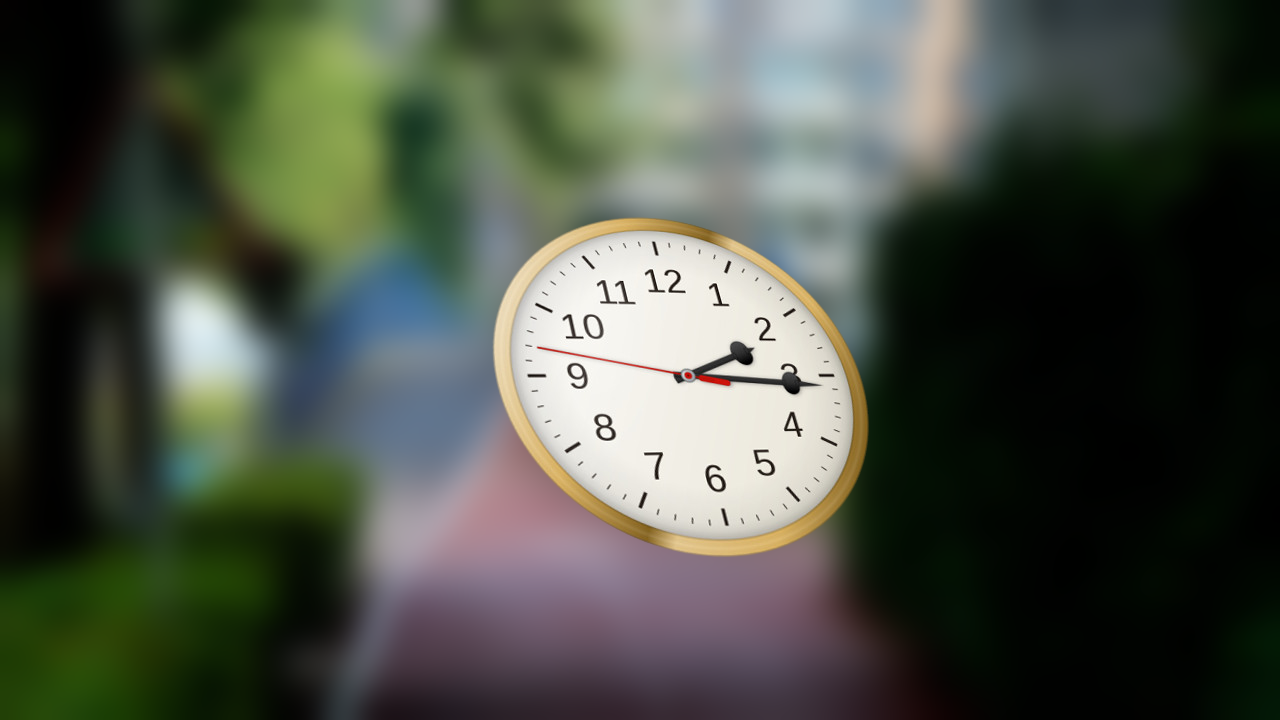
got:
2:15:47
